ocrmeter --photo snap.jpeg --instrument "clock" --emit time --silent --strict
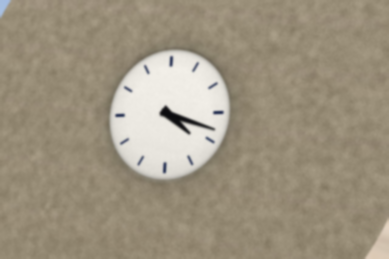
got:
4:18
